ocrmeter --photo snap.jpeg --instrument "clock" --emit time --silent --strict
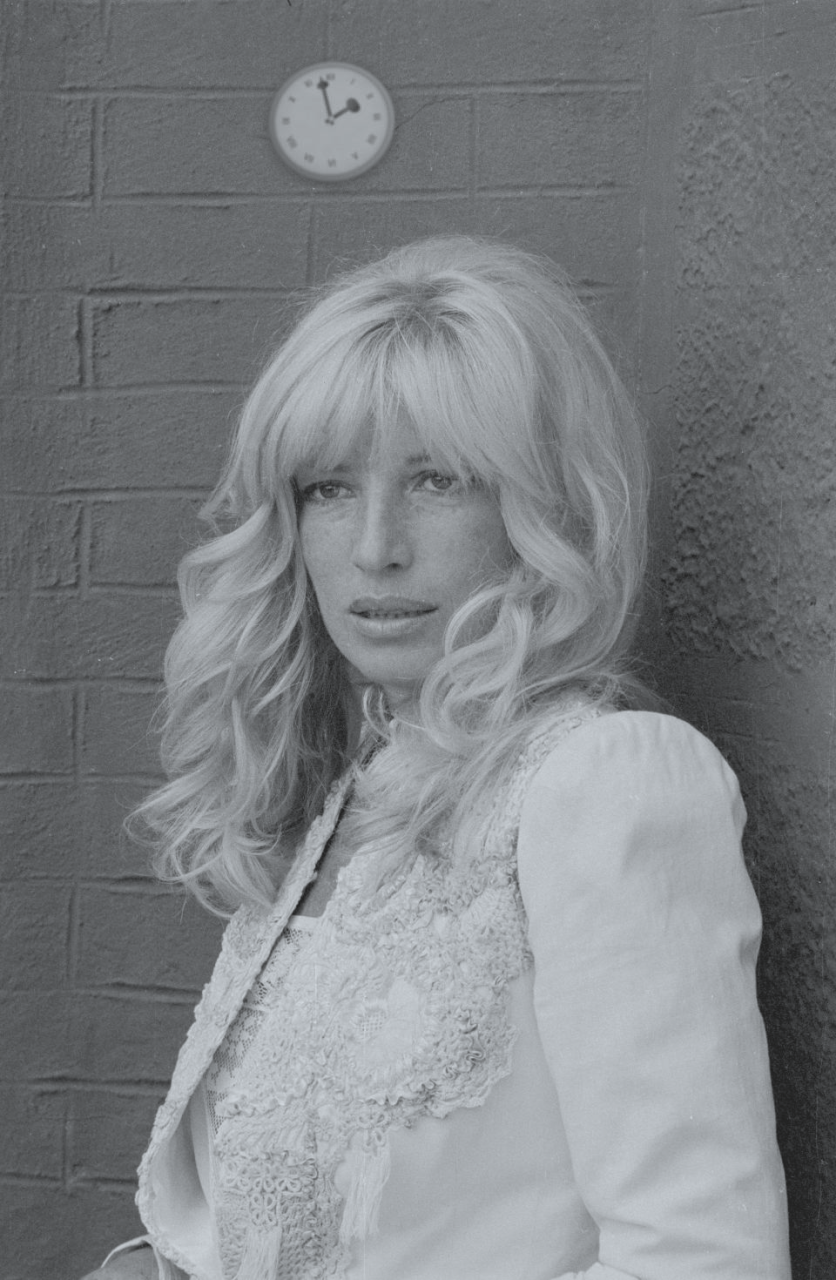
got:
1:58
